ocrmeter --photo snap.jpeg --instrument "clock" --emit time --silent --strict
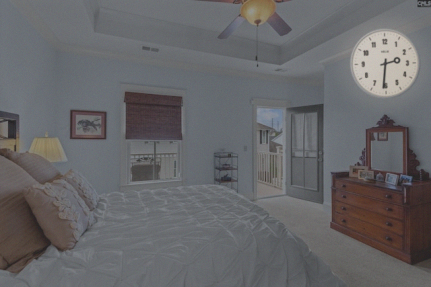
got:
2:31
